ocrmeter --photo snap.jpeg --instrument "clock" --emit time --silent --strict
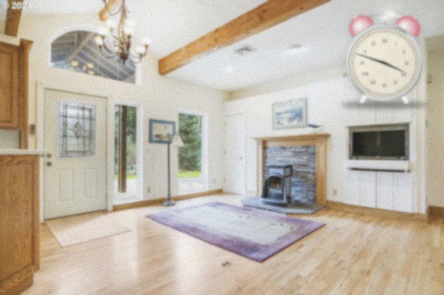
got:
3:48
